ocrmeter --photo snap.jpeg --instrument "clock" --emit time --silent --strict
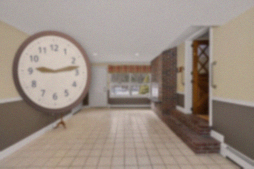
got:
9:13
